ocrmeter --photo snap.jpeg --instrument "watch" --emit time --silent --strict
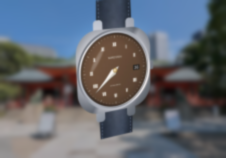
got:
7:38
